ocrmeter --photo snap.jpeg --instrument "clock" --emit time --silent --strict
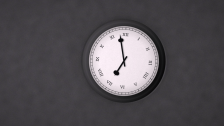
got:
6:58
